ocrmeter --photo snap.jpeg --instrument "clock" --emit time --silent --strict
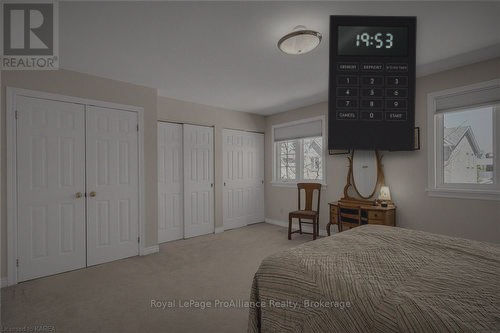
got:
19:53
